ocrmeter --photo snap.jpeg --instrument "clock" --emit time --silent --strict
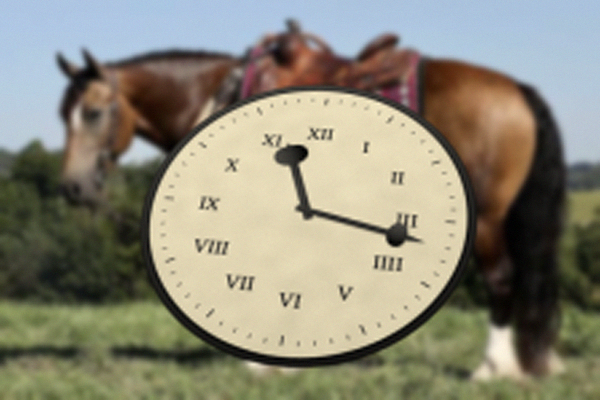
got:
11:17
